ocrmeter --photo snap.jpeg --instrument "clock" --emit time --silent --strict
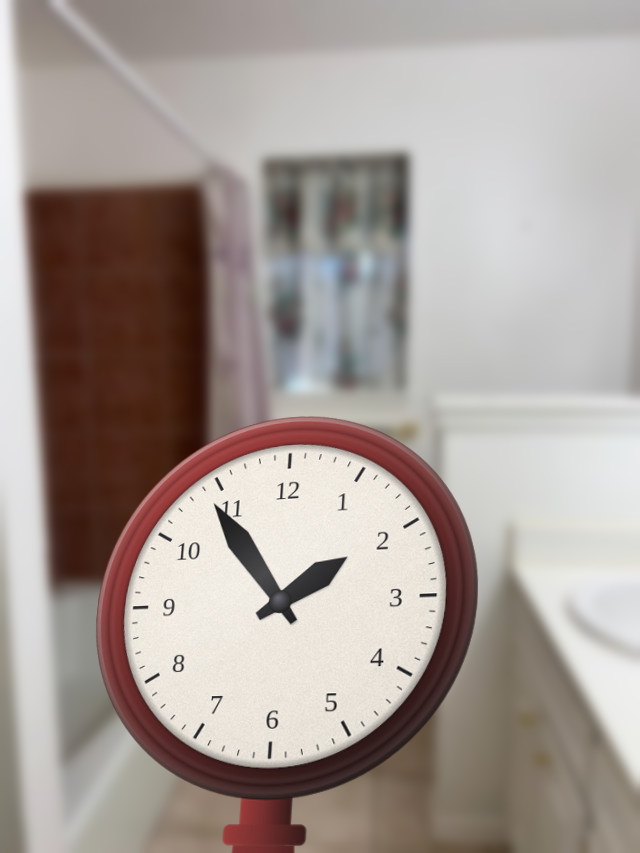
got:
1:54
